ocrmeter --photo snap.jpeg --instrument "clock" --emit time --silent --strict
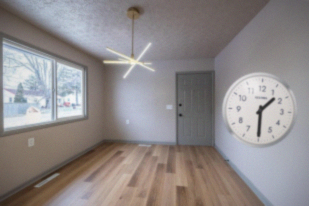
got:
1:30
